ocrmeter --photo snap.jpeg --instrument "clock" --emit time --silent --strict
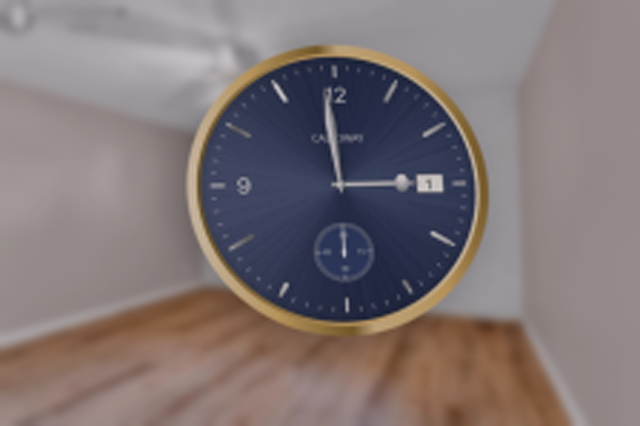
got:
2:59
